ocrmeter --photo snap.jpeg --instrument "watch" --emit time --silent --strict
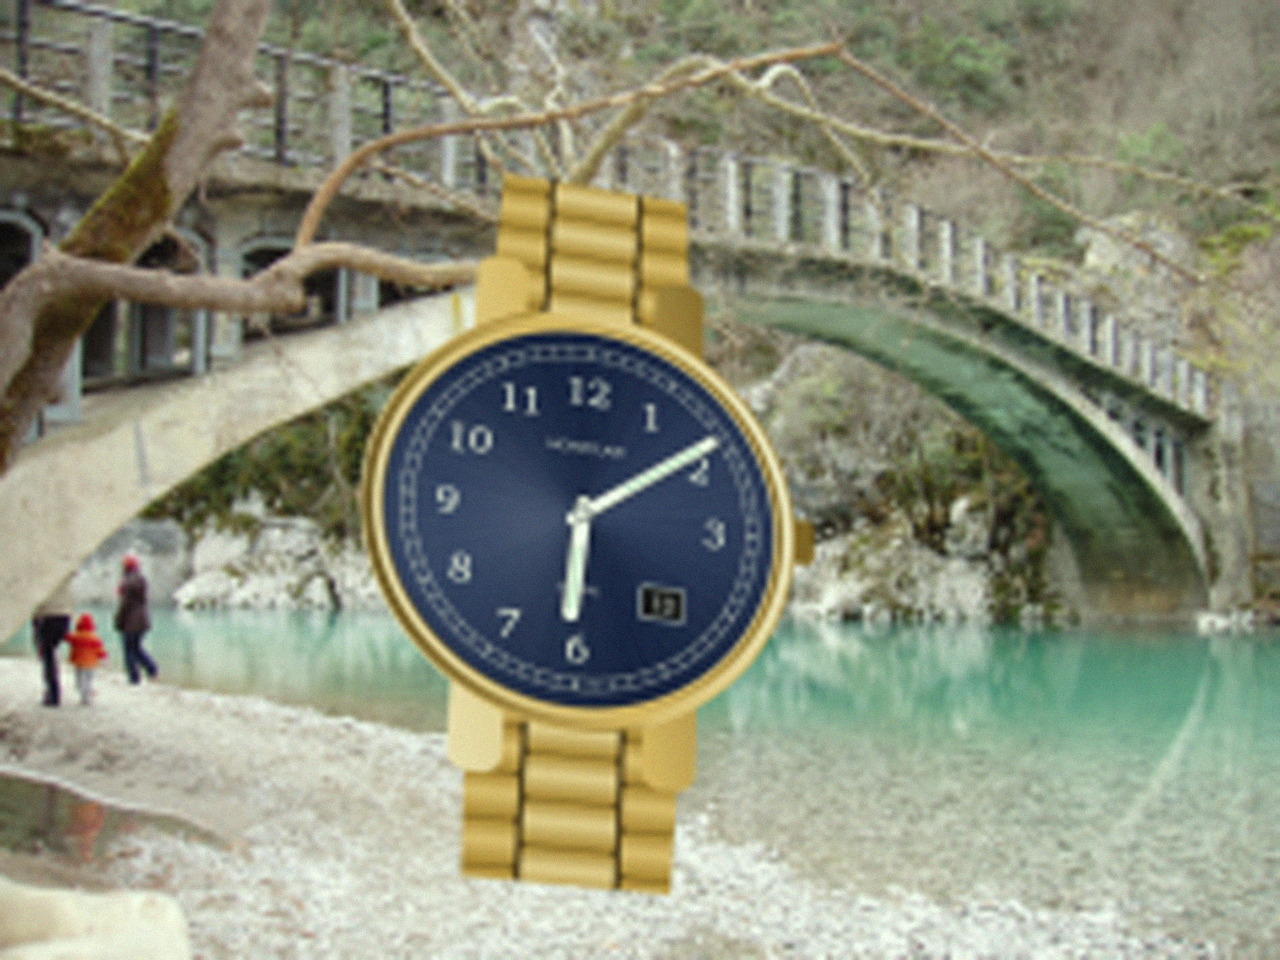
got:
6:09
